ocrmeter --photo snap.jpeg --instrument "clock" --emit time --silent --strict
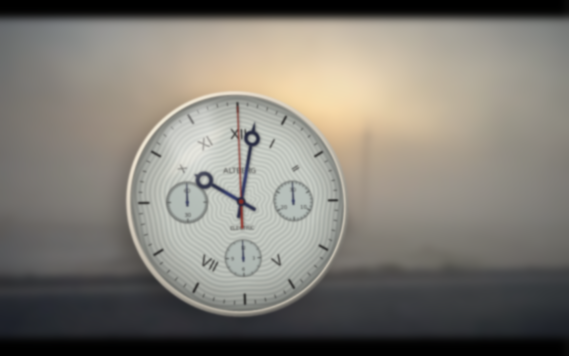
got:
10:02
